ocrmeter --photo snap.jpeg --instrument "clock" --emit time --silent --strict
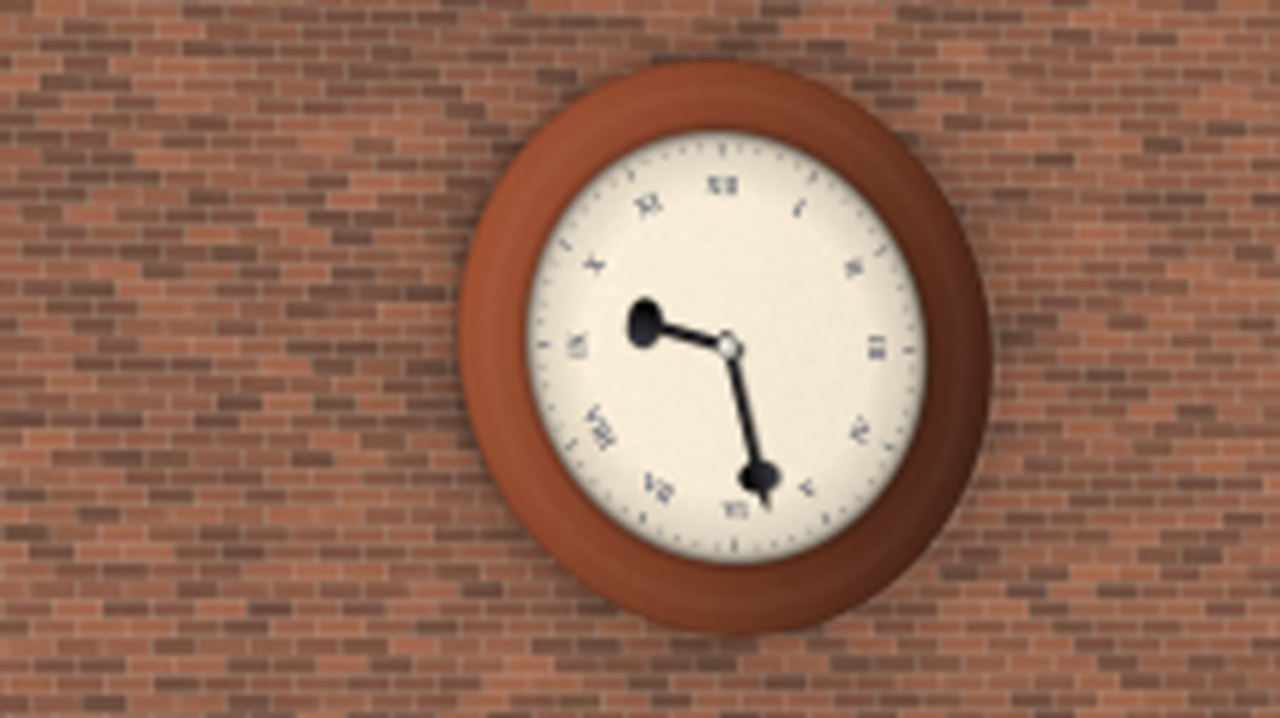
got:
9:28
